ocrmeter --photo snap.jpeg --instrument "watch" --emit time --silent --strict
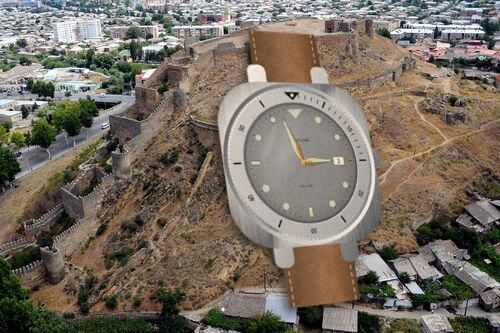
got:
2:57
